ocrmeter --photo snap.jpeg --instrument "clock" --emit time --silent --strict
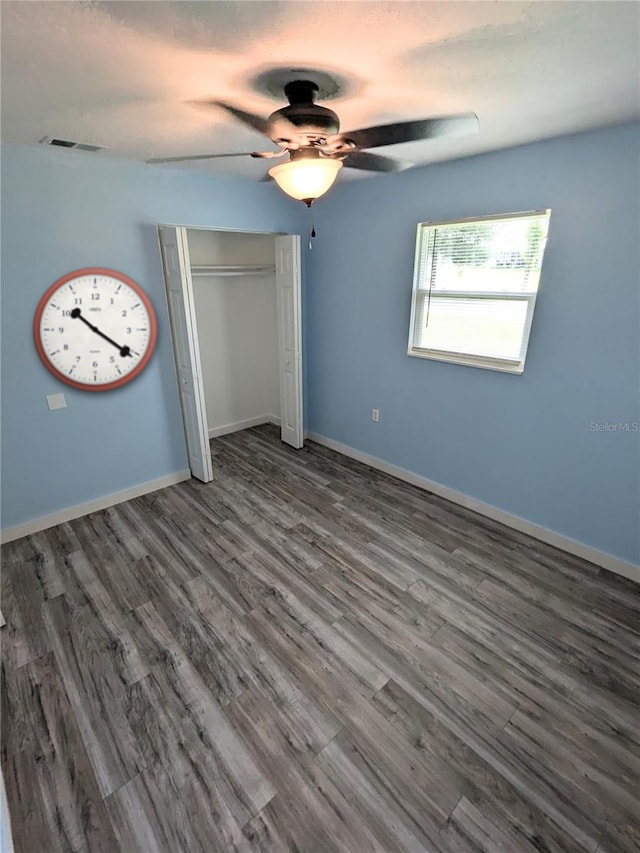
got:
10:21
